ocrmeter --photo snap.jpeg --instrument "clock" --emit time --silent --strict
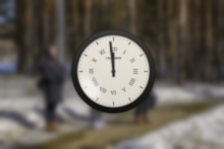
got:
11:59
